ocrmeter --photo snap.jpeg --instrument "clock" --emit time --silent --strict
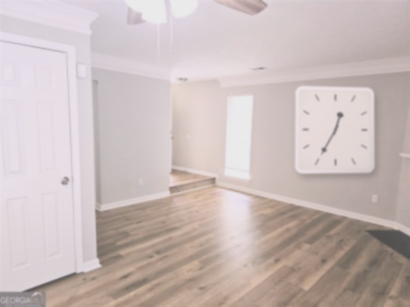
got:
12:35
